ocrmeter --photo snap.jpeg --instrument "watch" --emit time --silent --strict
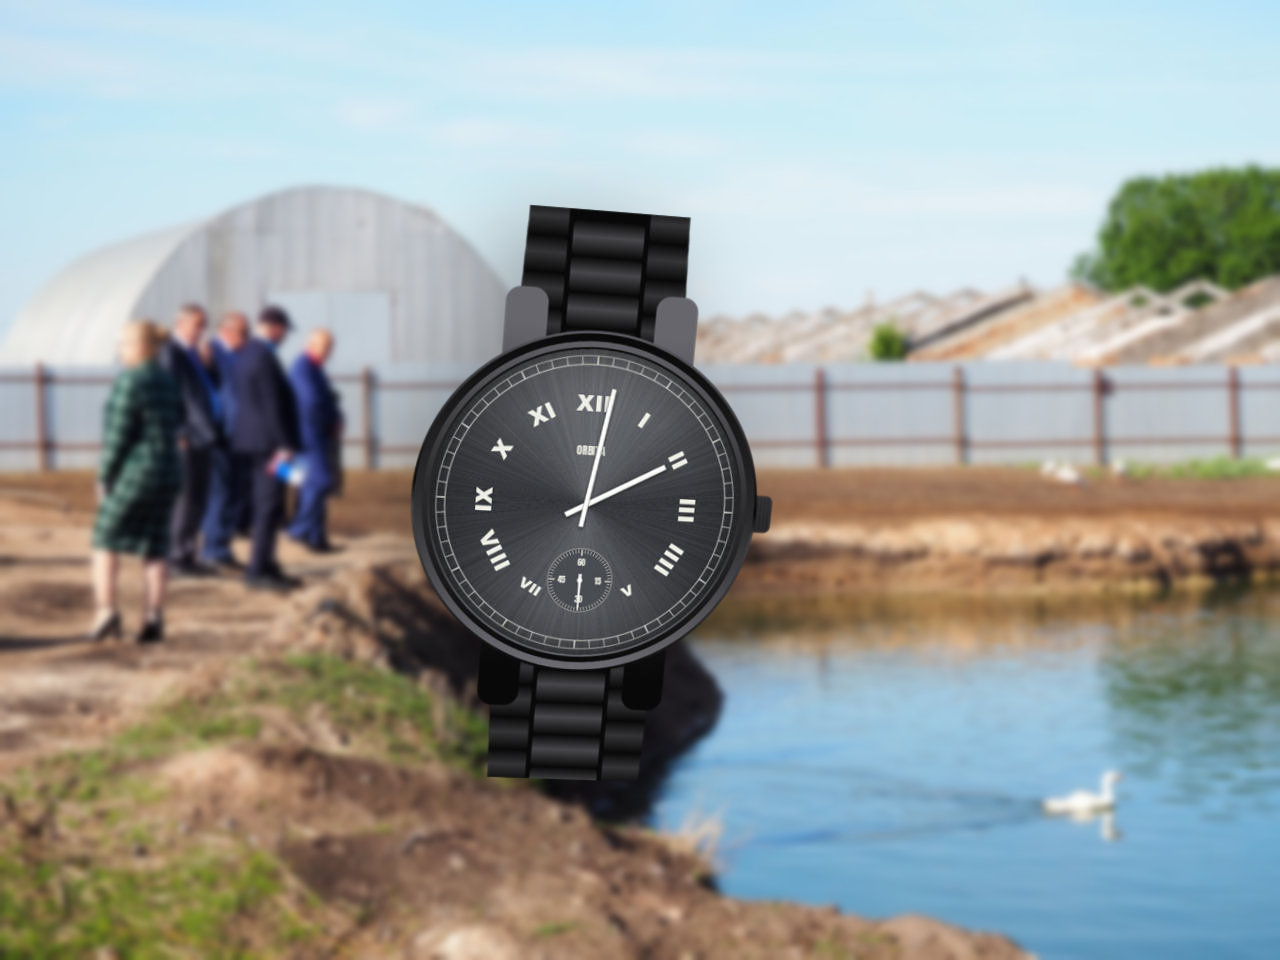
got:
2:01:30
